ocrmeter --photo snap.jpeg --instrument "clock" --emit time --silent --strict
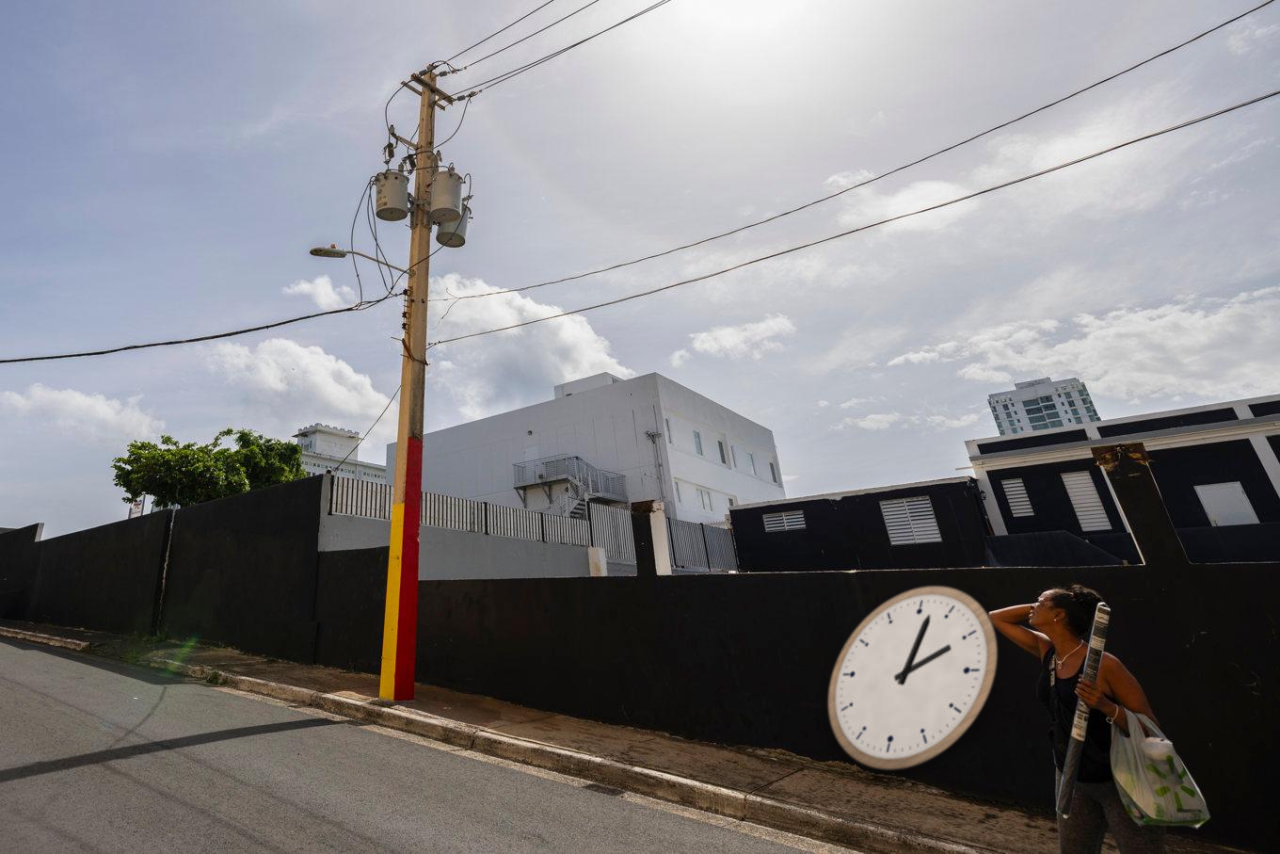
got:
2:02
